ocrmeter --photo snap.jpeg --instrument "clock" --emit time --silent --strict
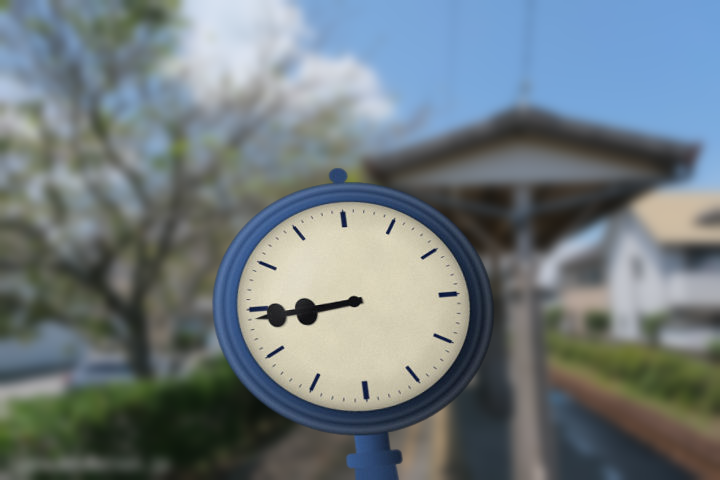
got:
8:44
